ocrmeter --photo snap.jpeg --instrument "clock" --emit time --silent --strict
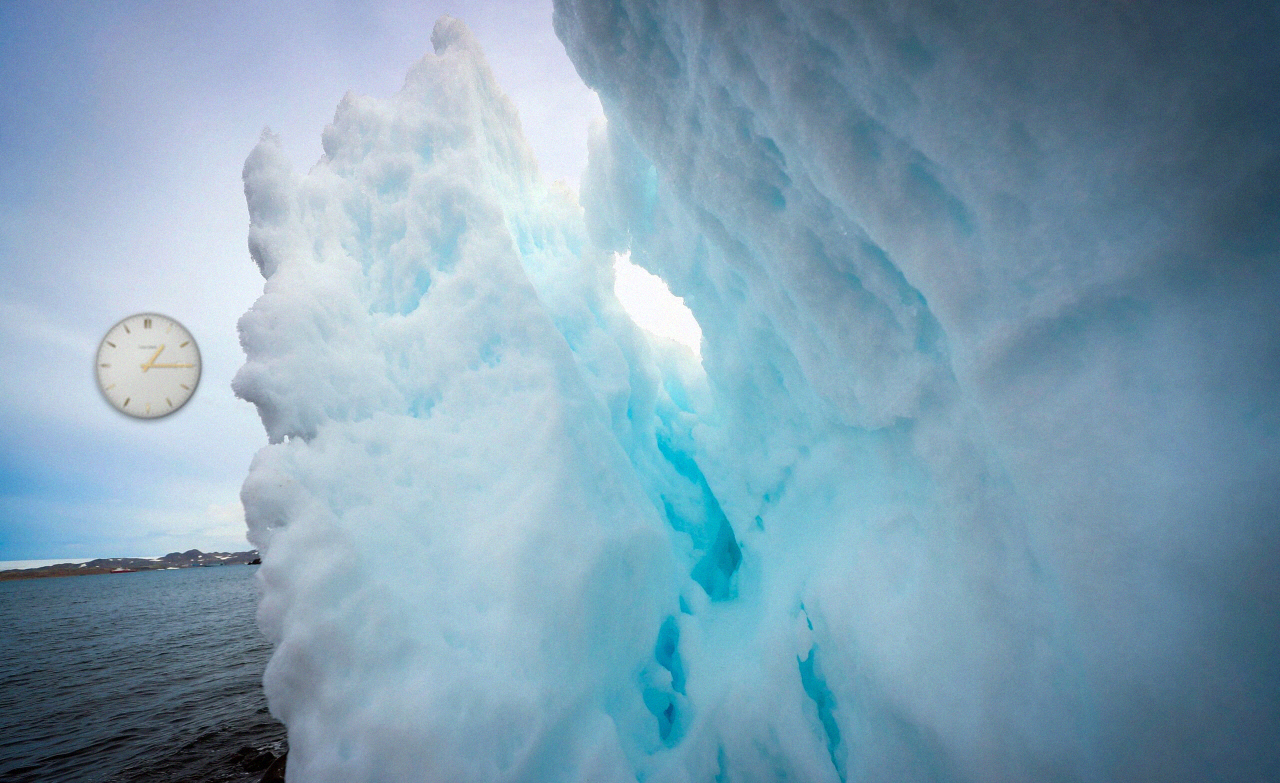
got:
1:15
